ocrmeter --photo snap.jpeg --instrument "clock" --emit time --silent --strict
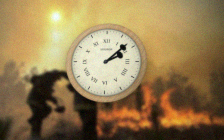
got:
2:08
